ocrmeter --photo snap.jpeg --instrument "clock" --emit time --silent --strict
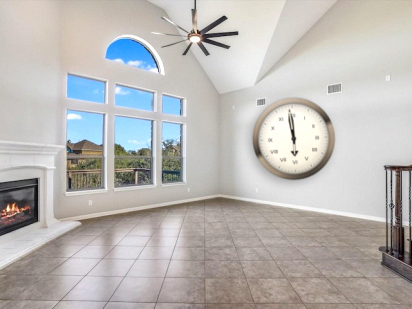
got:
5:59
